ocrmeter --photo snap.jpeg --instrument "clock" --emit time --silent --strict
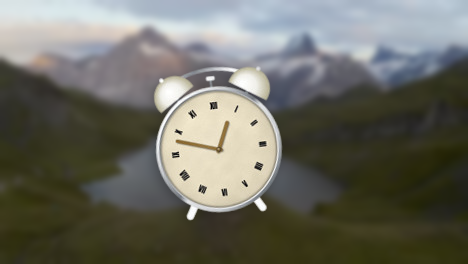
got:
12:48
